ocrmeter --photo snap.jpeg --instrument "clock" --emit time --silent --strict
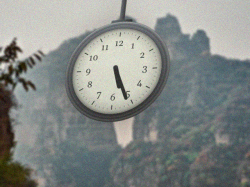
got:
5:26
